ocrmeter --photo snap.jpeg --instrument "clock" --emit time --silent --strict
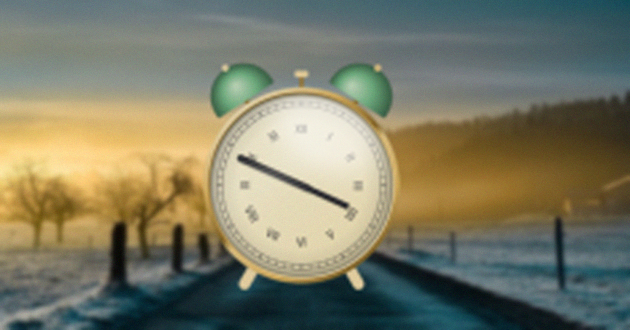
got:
3:49
